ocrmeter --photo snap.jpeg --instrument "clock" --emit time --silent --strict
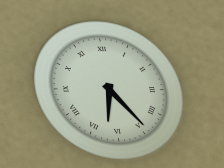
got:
6:24
